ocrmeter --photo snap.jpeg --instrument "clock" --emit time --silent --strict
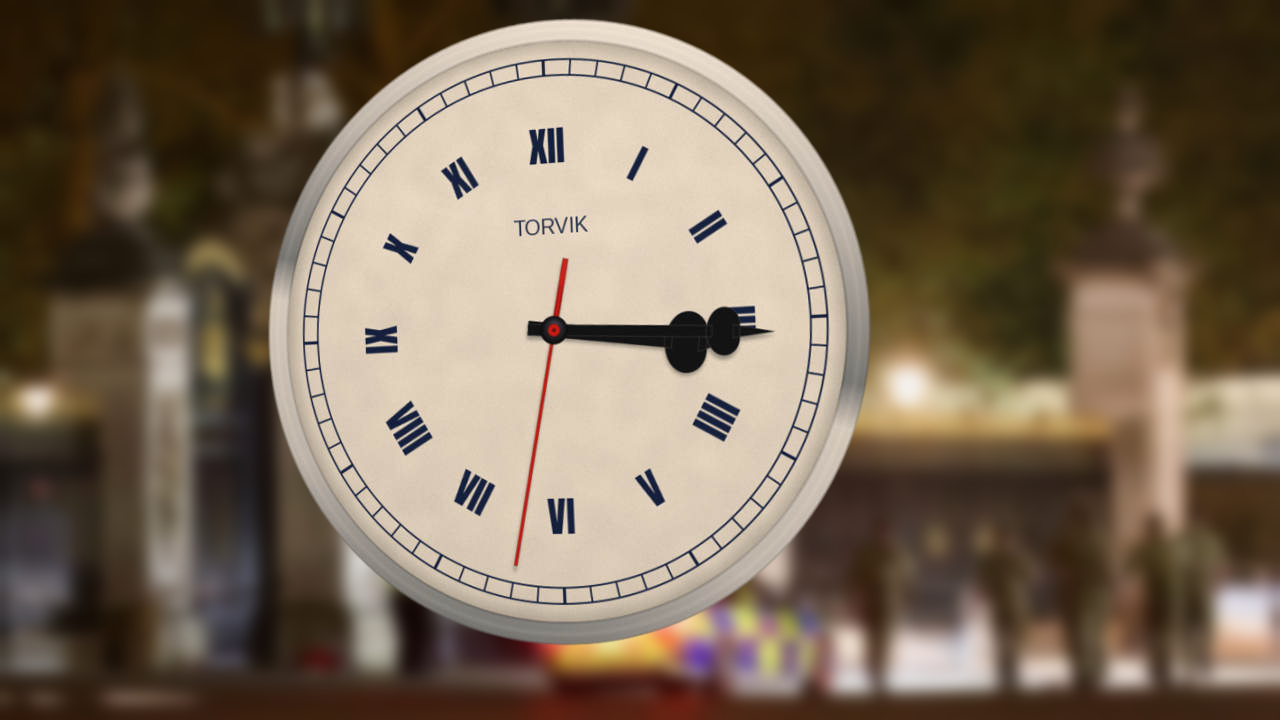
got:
3:15:32
